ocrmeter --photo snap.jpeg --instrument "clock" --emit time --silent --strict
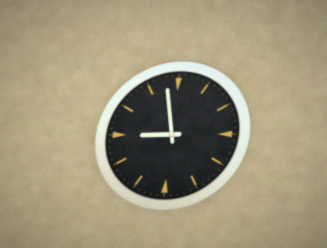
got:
8:58
